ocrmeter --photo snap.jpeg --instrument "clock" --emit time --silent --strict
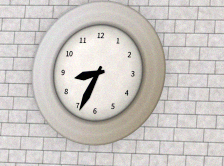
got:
8:34
